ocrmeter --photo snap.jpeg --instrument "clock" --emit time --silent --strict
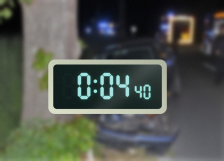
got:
0:04:40
